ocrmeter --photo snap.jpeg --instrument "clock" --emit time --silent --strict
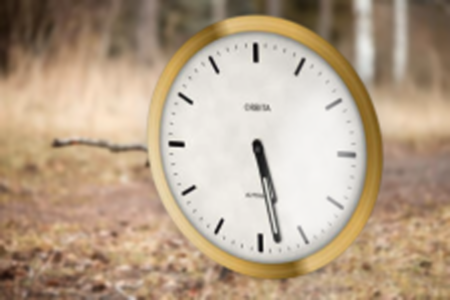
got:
5:28
